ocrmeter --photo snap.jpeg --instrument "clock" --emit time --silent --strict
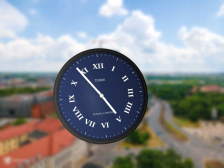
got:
4:54
